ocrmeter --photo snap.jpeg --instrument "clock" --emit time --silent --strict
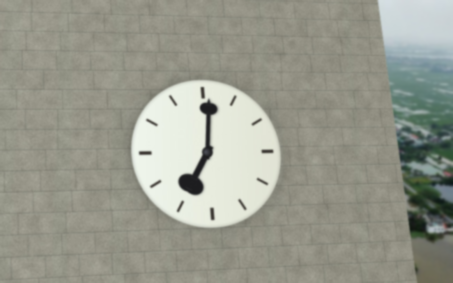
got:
7:01
